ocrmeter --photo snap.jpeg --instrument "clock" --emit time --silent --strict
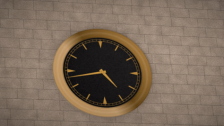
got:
4:43
